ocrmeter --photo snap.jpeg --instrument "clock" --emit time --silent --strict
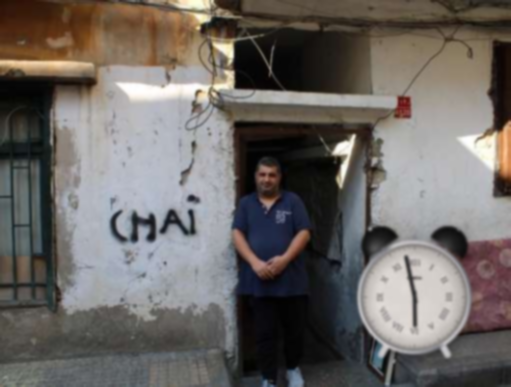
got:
5:58
